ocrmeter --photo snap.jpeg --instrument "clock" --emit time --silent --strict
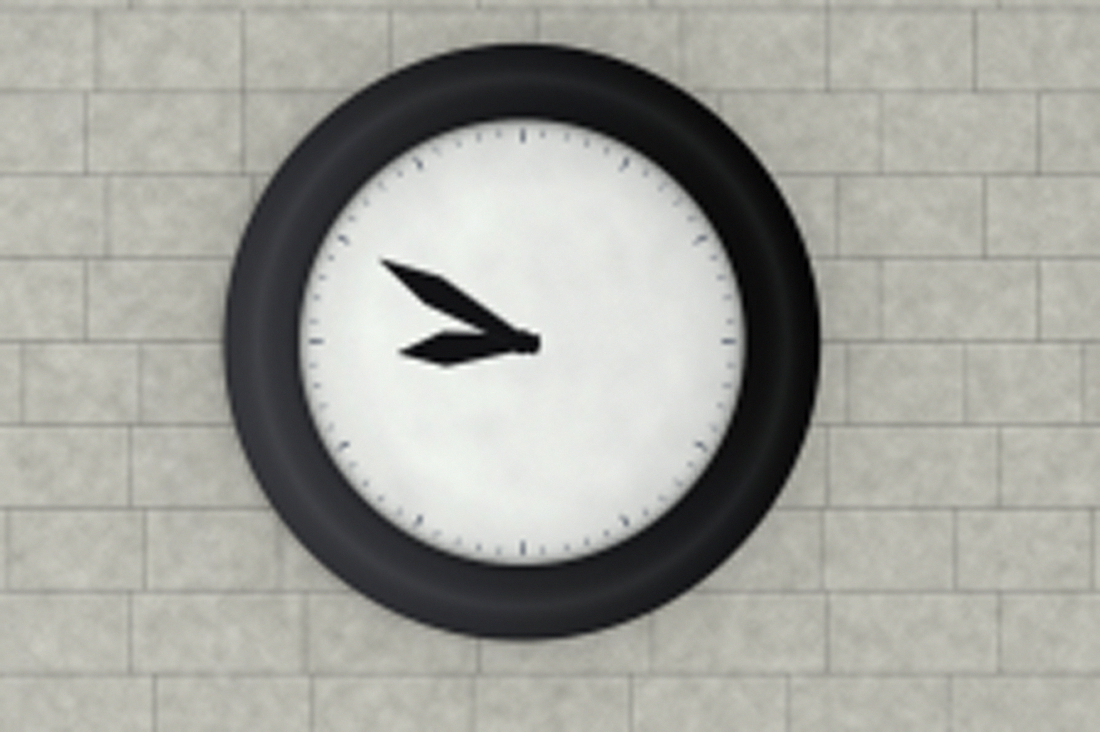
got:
8:50
